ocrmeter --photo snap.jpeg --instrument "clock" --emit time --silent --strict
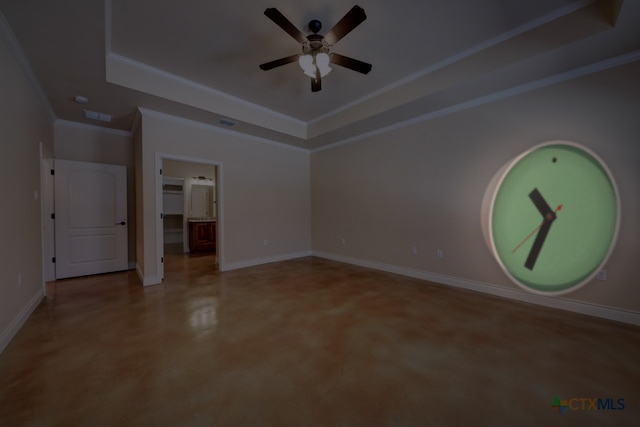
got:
10:33:38
